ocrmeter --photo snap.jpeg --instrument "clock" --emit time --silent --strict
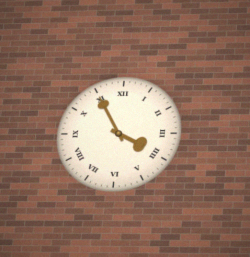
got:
3:55
